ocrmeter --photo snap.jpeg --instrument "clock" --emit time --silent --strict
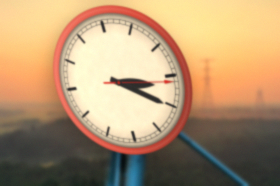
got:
3:20:16
